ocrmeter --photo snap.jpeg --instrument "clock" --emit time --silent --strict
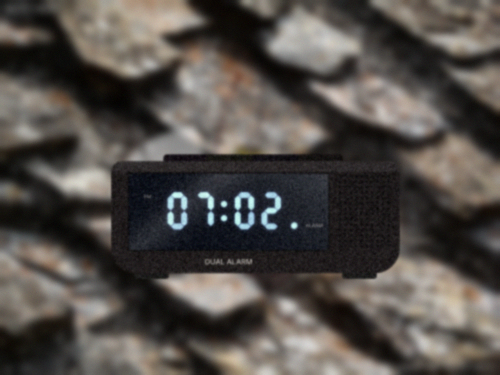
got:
7:02
